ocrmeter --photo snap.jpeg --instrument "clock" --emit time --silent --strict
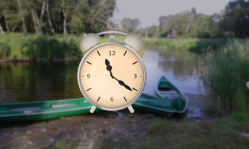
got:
11:21
